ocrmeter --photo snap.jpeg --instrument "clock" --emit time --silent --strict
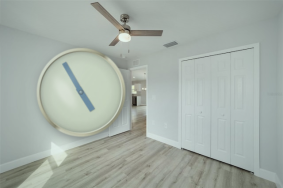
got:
4:55
